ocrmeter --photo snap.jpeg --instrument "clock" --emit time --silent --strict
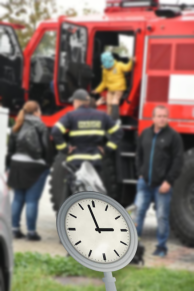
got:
2:58
